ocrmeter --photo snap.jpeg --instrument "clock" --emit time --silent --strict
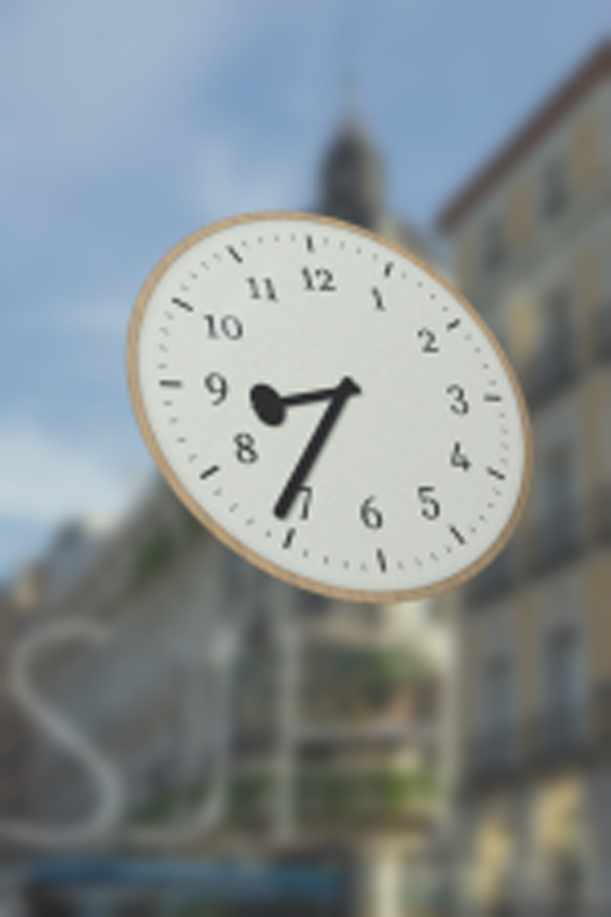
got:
8:36
